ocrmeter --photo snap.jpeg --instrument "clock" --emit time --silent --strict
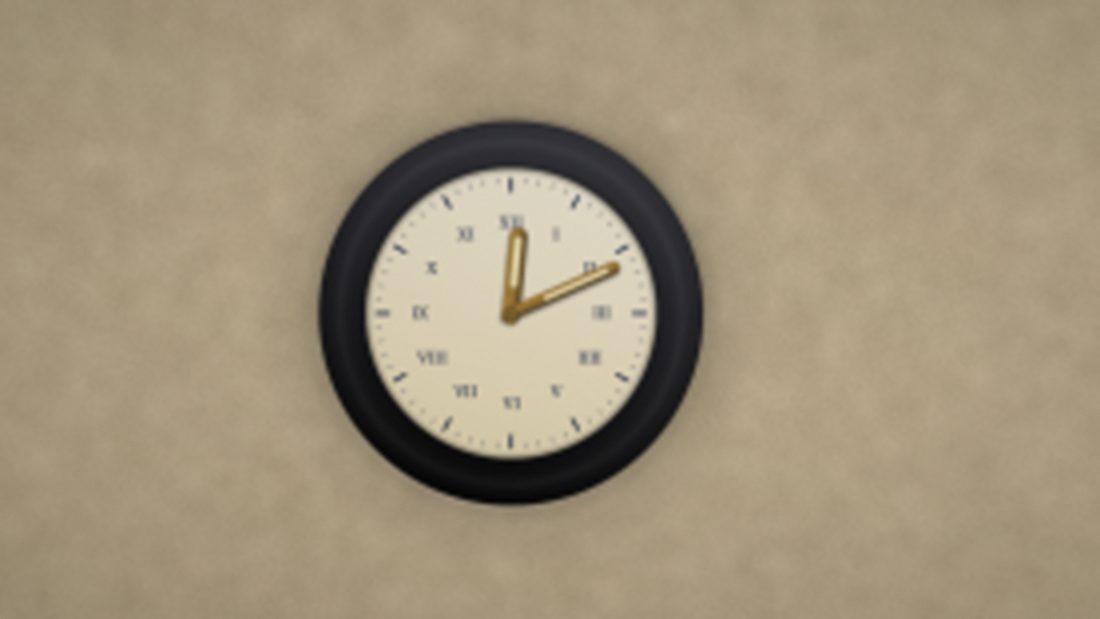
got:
12:11
